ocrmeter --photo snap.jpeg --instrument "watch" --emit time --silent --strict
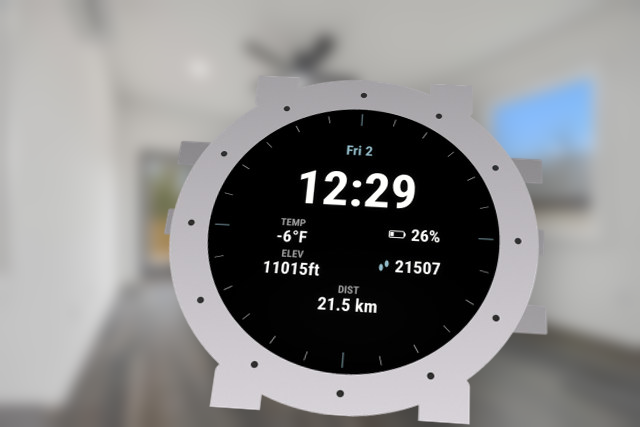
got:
12:29
